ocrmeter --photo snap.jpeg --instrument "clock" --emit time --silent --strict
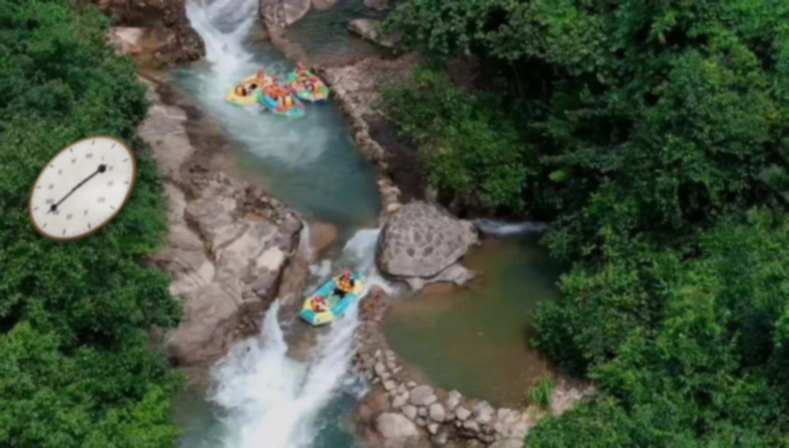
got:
1:37
